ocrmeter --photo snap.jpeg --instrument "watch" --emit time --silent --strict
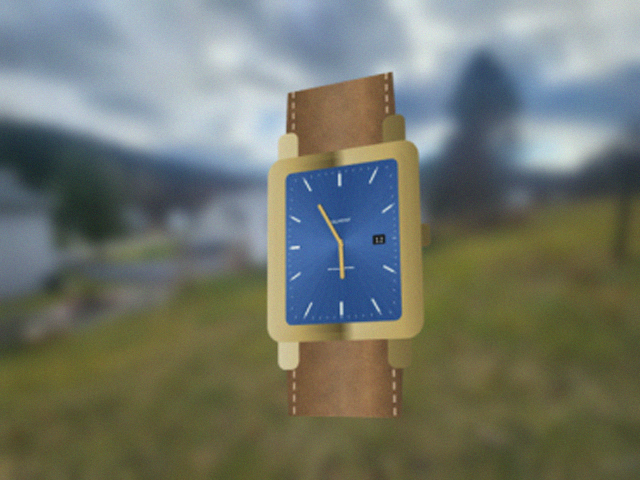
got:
5:55
